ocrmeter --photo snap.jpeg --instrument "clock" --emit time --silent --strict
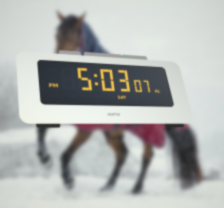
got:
5:03:07
